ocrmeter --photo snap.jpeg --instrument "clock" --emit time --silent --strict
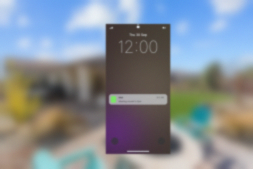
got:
12:00
